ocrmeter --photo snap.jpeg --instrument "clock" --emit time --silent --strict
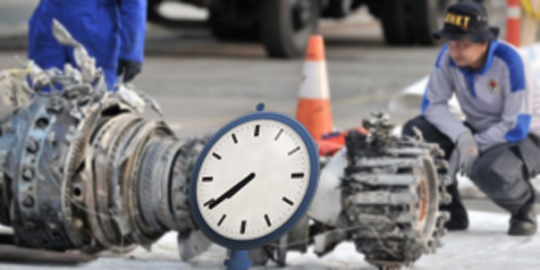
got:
7:39
